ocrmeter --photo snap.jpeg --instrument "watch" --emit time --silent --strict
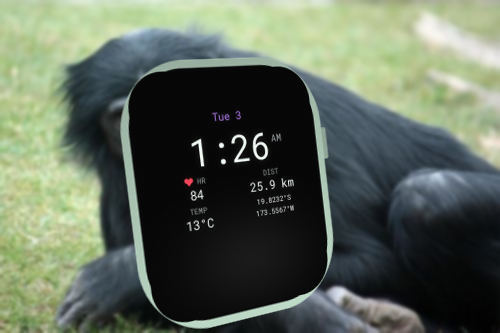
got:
1:26
